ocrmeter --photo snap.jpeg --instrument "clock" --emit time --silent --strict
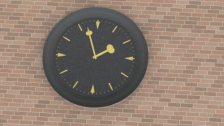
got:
1:57
